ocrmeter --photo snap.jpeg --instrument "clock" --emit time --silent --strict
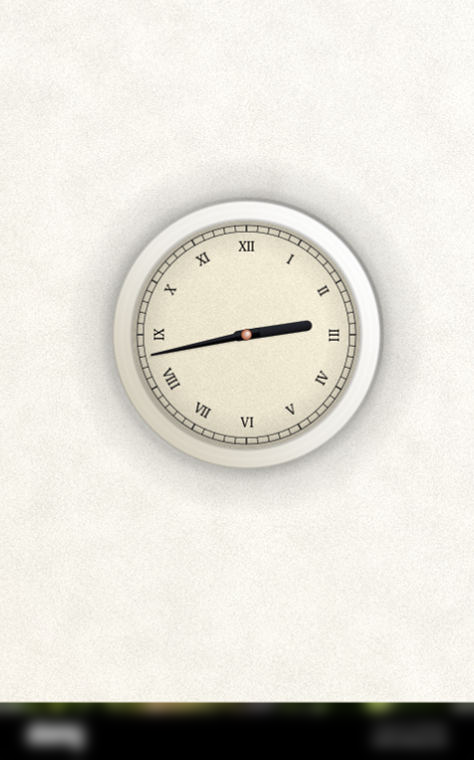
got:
2:43
